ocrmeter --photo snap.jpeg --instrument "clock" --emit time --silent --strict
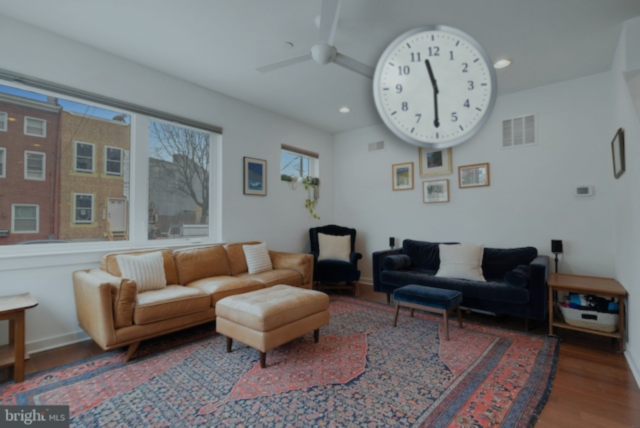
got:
11:30
